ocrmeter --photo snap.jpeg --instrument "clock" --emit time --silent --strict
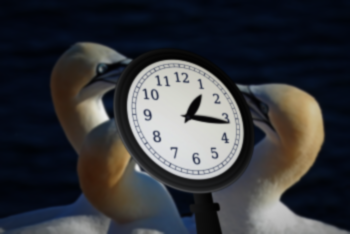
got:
1:16
